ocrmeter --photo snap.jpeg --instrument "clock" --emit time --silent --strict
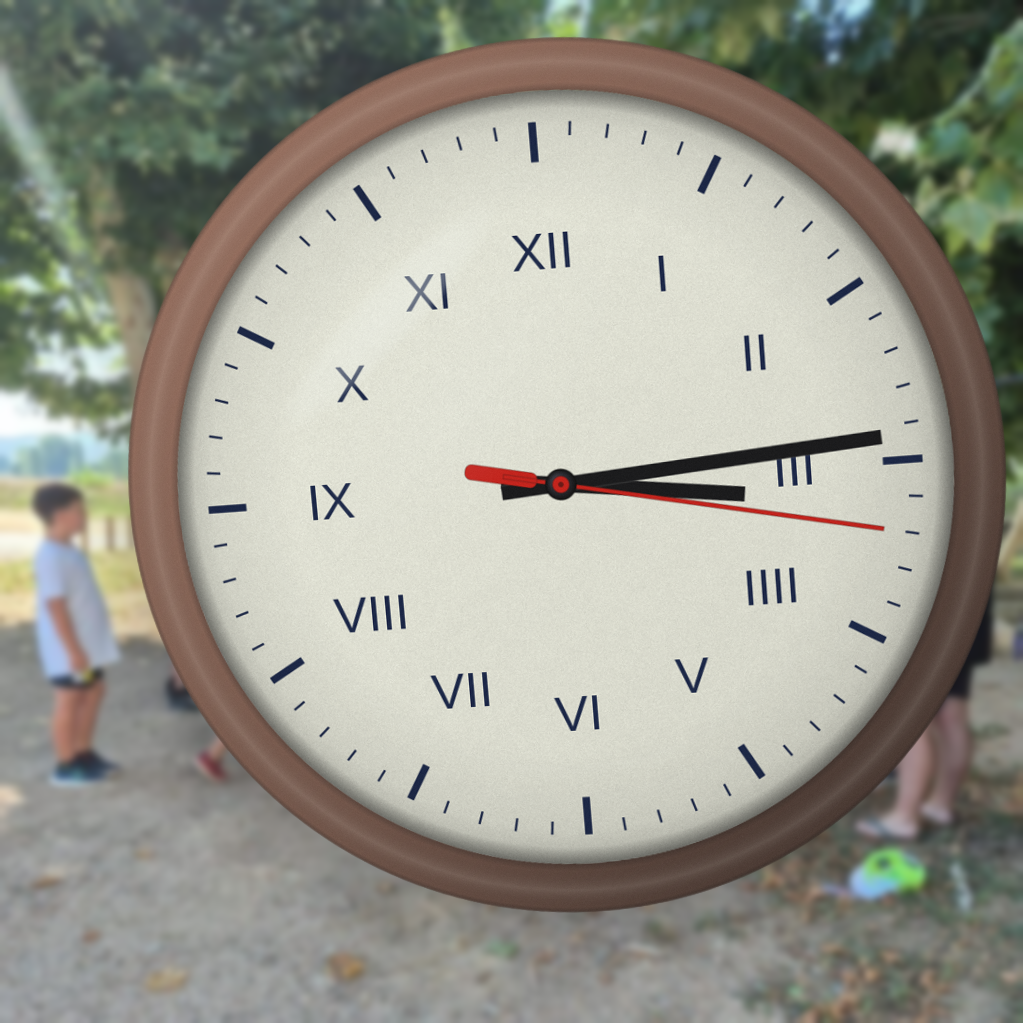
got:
3:14:17
